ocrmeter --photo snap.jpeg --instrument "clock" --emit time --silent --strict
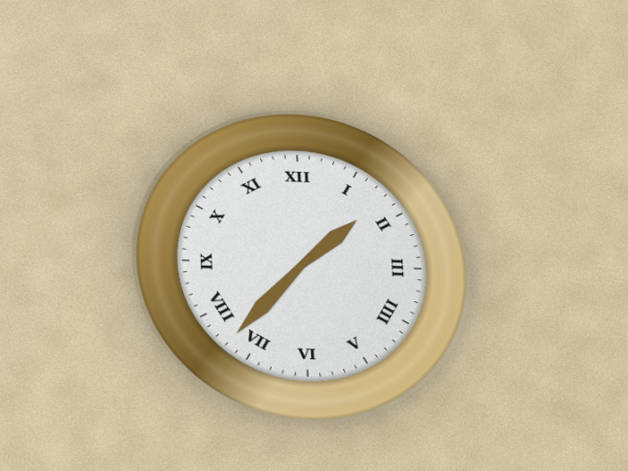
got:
1:37
